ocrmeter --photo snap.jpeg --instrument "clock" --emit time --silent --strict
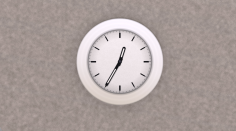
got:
12:35
